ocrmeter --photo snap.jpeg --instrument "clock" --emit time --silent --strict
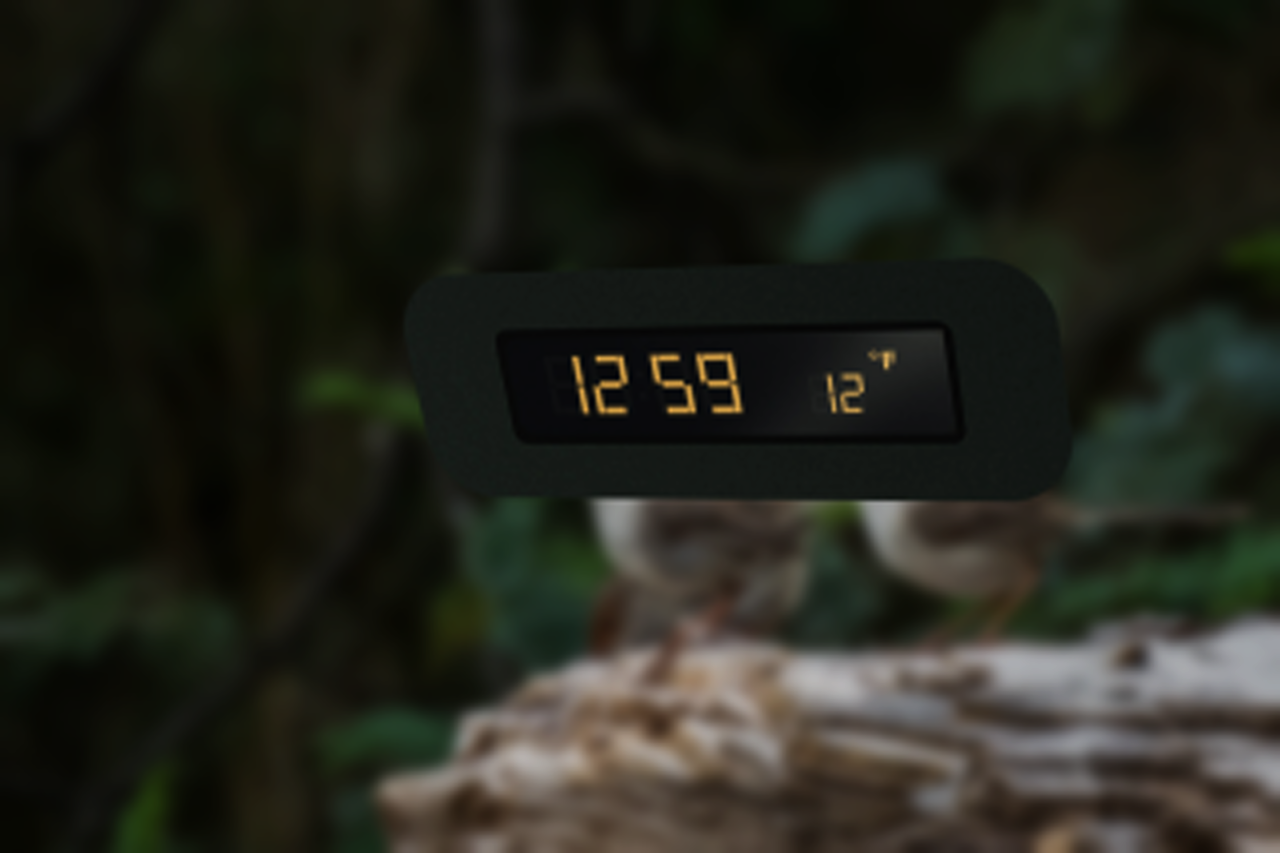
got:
12:59
